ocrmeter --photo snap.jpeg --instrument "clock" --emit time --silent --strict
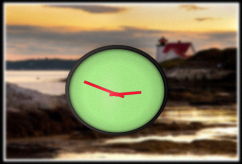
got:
2:49
